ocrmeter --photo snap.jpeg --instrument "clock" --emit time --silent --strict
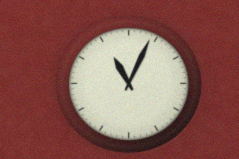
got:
11:04
